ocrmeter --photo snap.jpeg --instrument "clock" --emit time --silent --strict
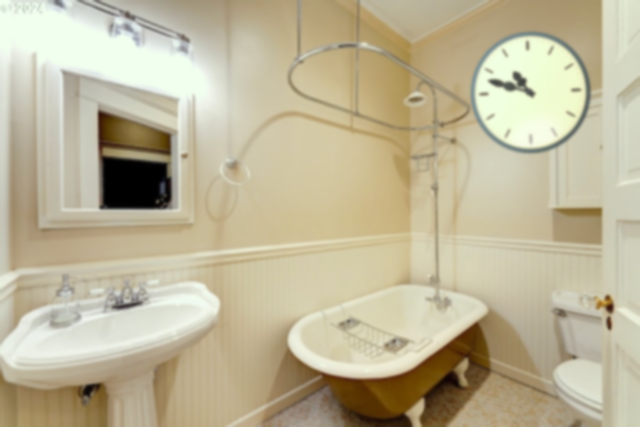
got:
10:48
